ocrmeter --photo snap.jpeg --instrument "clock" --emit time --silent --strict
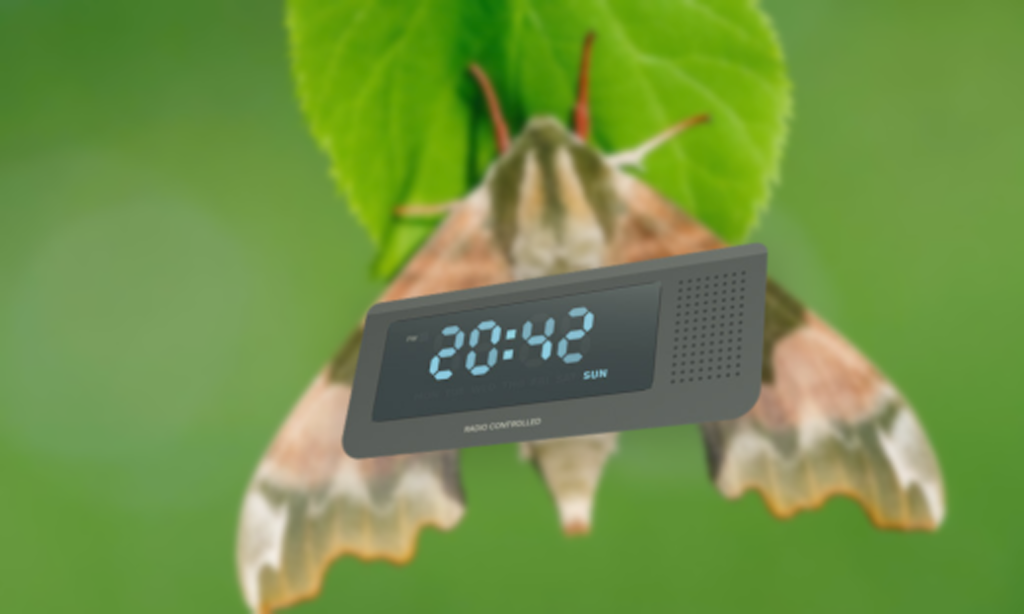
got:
20:42
